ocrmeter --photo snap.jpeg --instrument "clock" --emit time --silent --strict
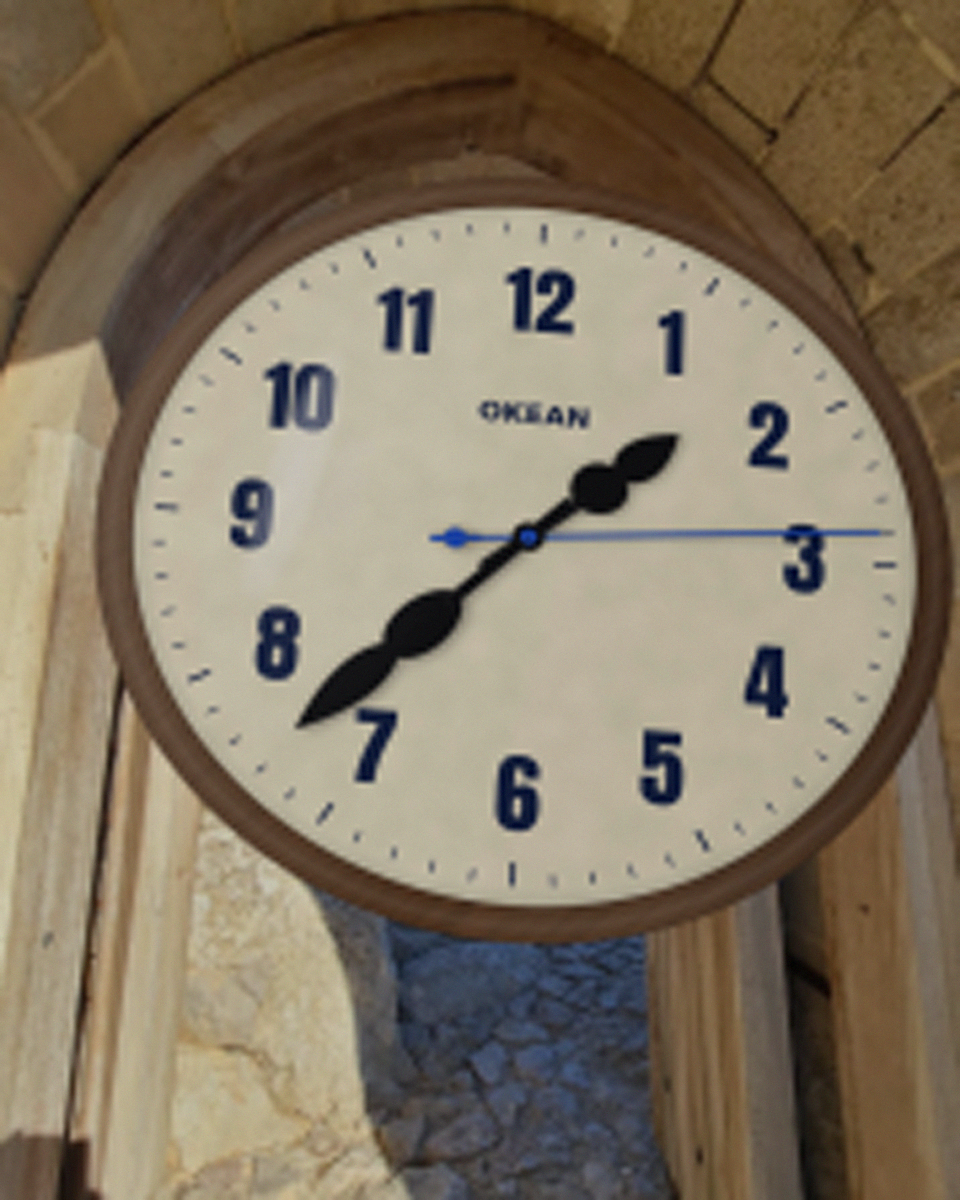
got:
1:37:14
